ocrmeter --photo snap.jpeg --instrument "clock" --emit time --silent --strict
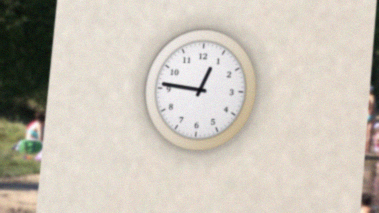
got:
12:46
